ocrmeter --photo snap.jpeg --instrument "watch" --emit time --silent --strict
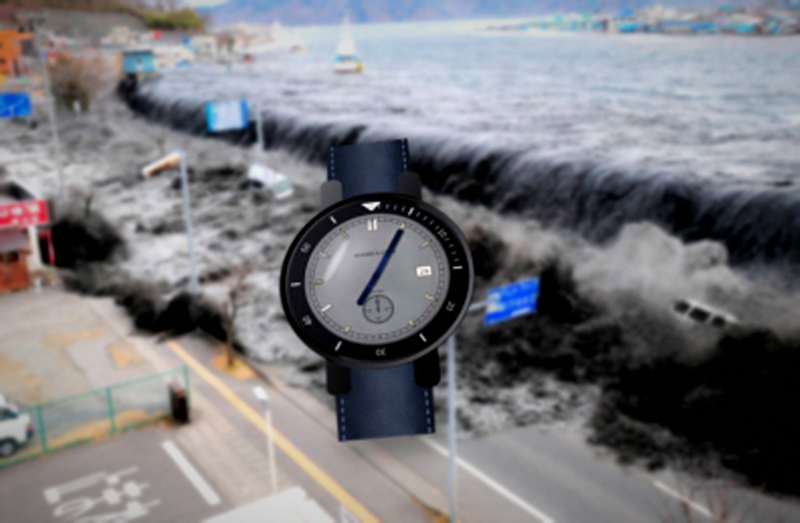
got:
7:05
